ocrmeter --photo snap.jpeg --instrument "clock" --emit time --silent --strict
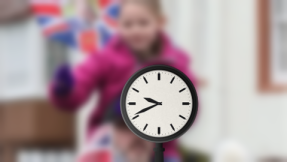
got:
9:41
